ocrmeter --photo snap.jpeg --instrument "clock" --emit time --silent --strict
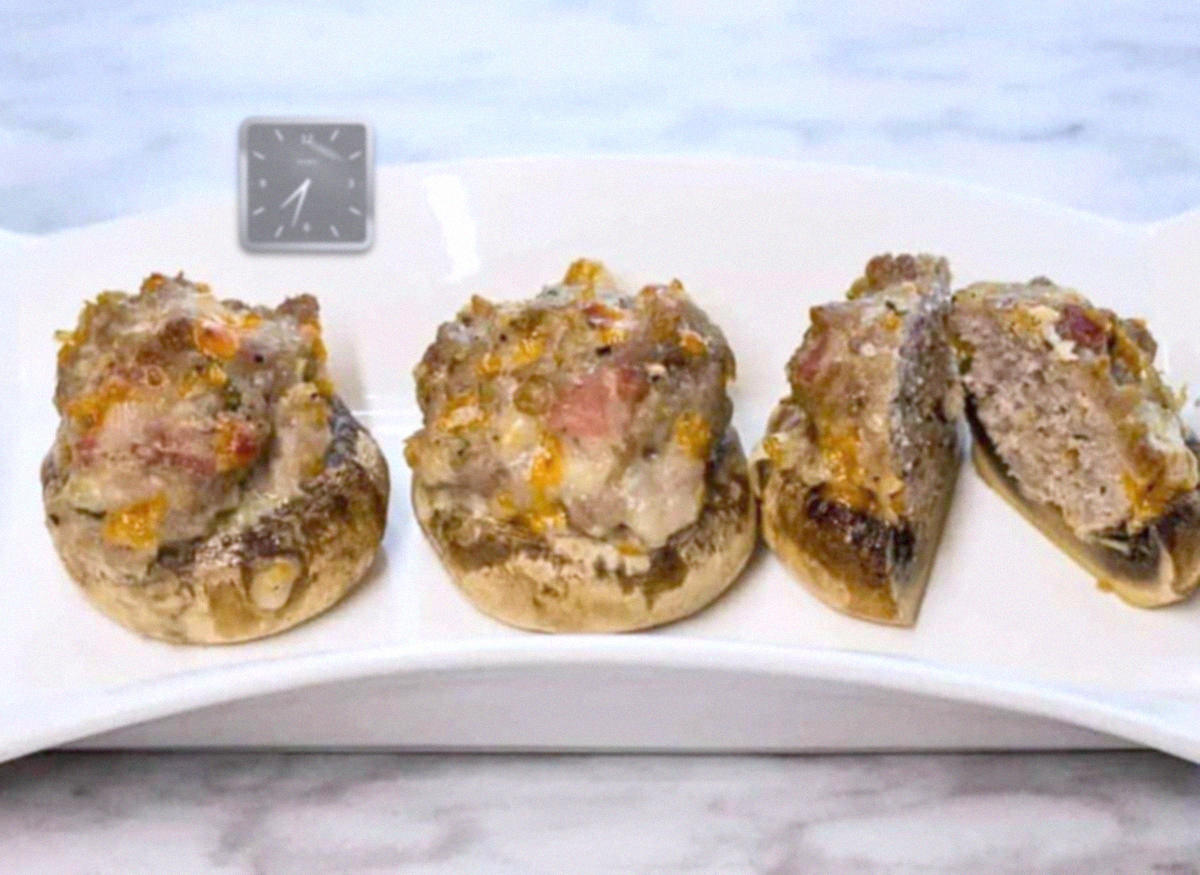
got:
7:33
